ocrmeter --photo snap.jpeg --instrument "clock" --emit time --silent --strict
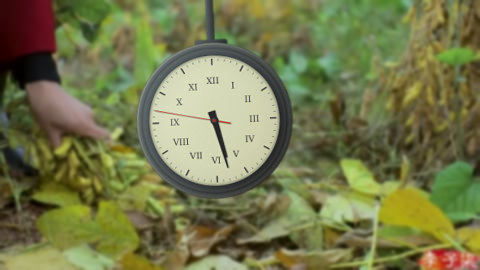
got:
5:27:47
